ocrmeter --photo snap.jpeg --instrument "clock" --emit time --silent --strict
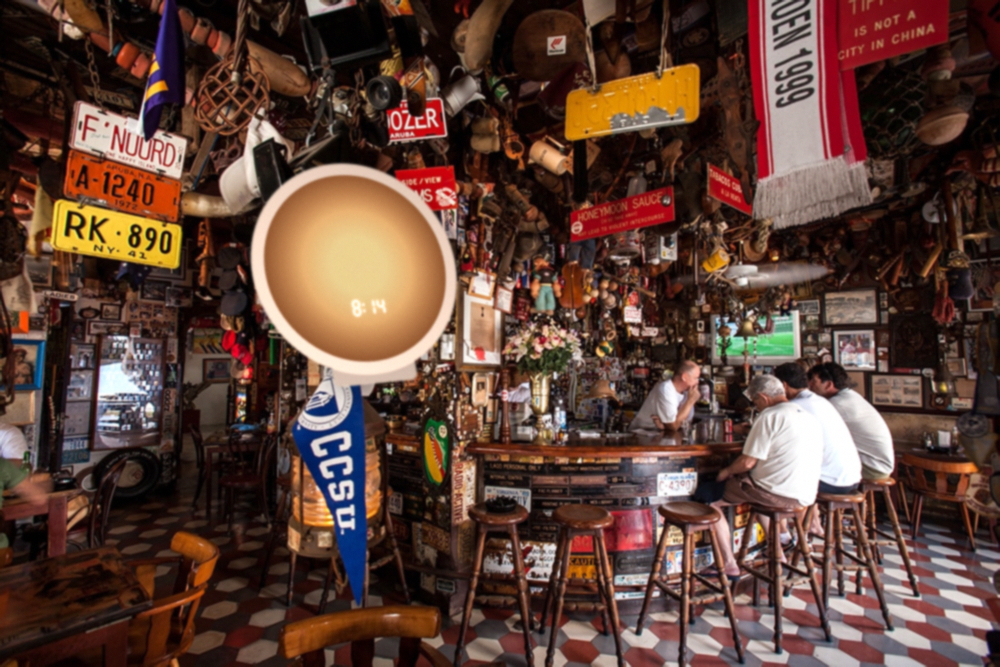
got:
8:14
